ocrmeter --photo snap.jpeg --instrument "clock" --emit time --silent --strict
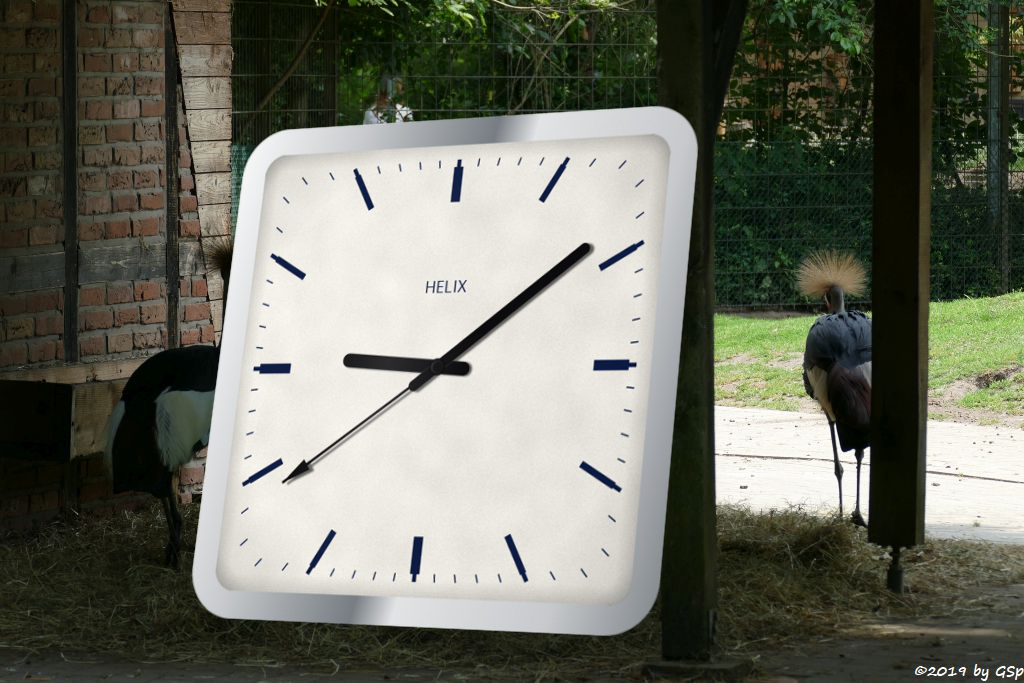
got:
9:08:39
